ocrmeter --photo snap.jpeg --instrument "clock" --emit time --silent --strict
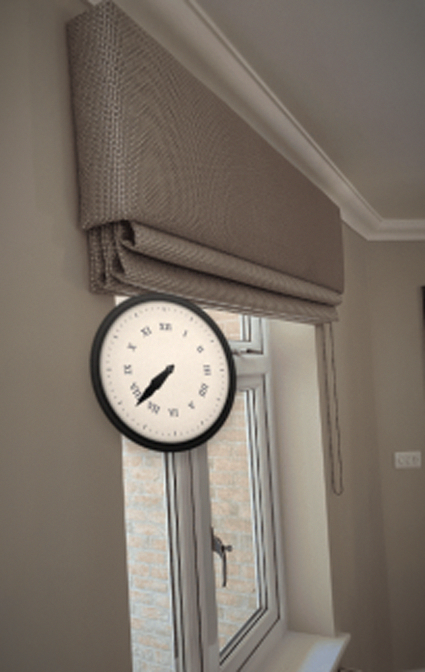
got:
7:38
